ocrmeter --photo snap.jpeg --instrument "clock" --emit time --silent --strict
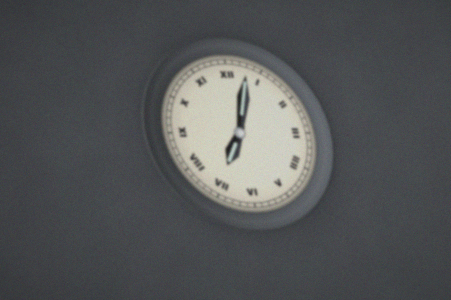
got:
7:03
